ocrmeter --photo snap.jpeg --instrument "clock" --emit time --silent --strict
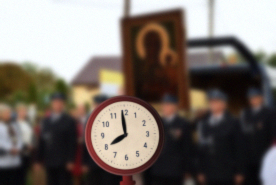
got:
7:59
